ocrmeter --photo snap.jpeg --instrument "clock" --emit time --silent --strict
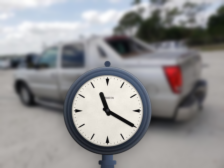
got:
11:20
